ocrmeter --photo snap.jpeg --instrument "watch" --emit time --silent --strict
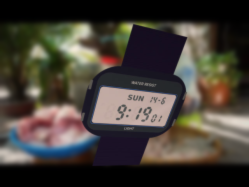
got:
9:19:01
